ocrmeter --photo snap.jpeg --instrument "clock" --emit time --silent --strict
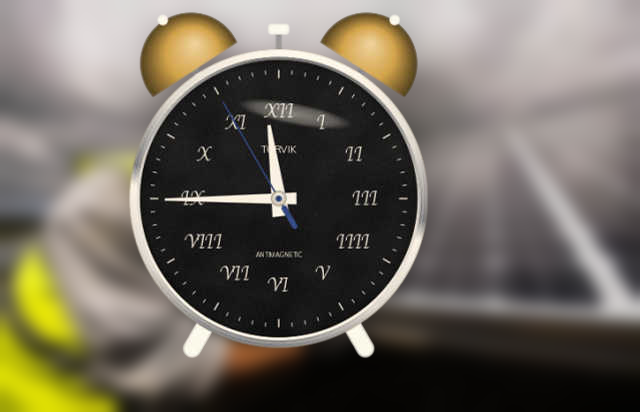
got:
11:44:55
